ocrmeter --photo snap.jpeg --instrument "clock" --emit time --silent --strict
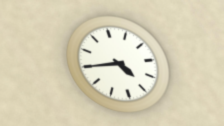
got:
4:45
